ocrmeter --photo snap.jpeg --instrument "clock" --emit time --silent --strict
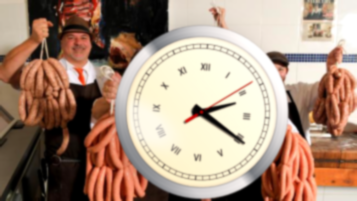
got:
2:20:09
